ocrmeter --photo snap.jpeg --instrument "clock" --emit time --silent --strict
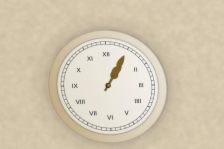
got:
1:05
